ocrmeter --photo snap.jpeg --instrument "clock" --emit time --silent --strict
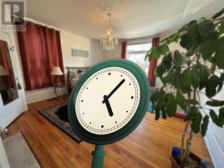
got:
5:07
